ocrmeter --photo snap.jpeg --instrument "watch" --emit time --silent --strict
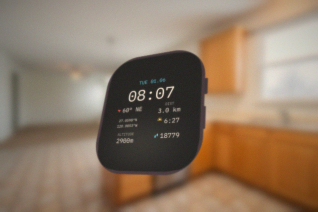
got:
8:07
